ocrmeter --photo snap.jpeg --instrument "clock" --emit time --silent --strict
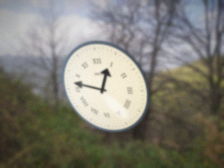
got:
12:47
